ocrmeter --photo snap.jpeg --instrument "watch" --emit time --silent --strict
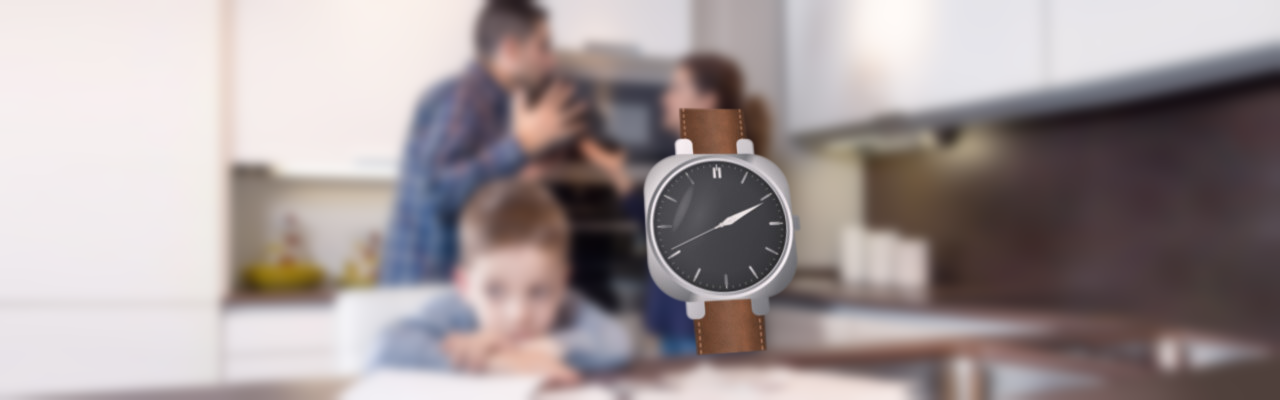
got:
2:10:41
